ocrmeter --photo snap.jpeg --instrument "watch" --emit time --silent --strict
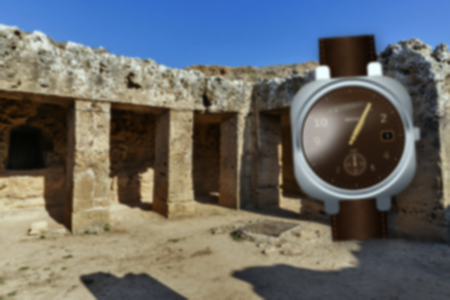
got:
1:05
